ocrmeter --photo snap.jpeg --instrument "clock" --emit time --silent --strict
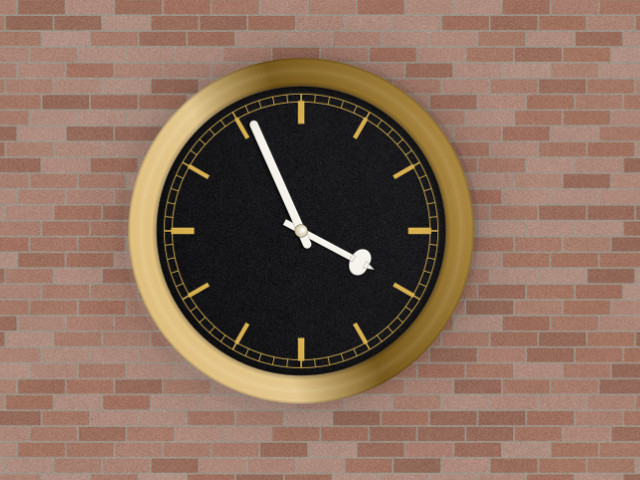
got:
3:56
